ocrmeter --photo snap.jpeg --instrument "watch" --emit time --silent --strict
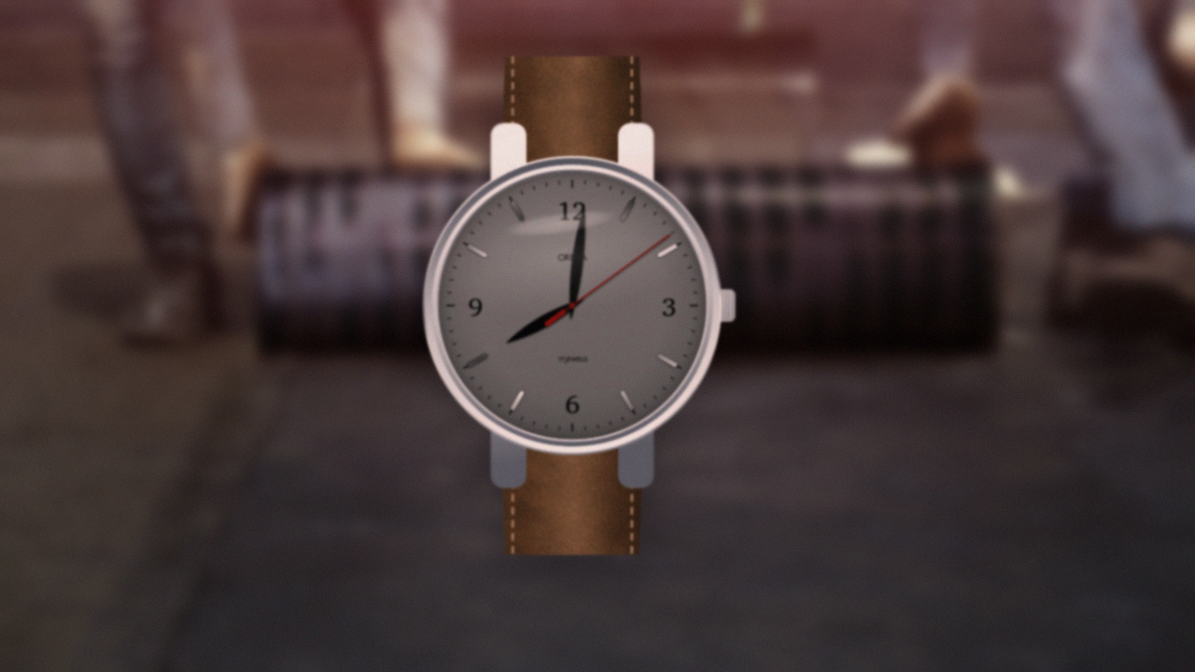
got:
8:01:09
